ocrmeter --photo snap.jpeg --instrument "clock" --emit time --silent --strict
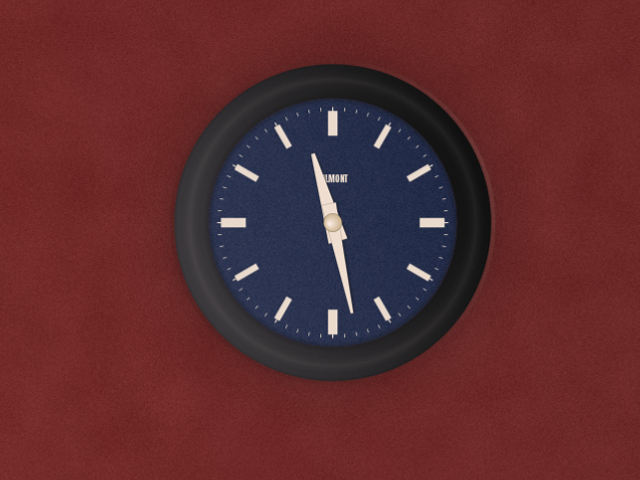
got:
11:28
